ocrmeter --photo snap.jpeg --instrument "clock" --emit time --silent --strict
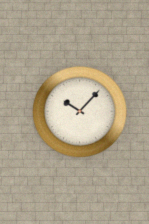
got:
10:07
